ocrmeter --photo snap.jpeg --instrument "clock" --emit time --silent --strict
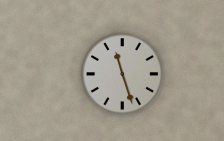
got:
11:27
